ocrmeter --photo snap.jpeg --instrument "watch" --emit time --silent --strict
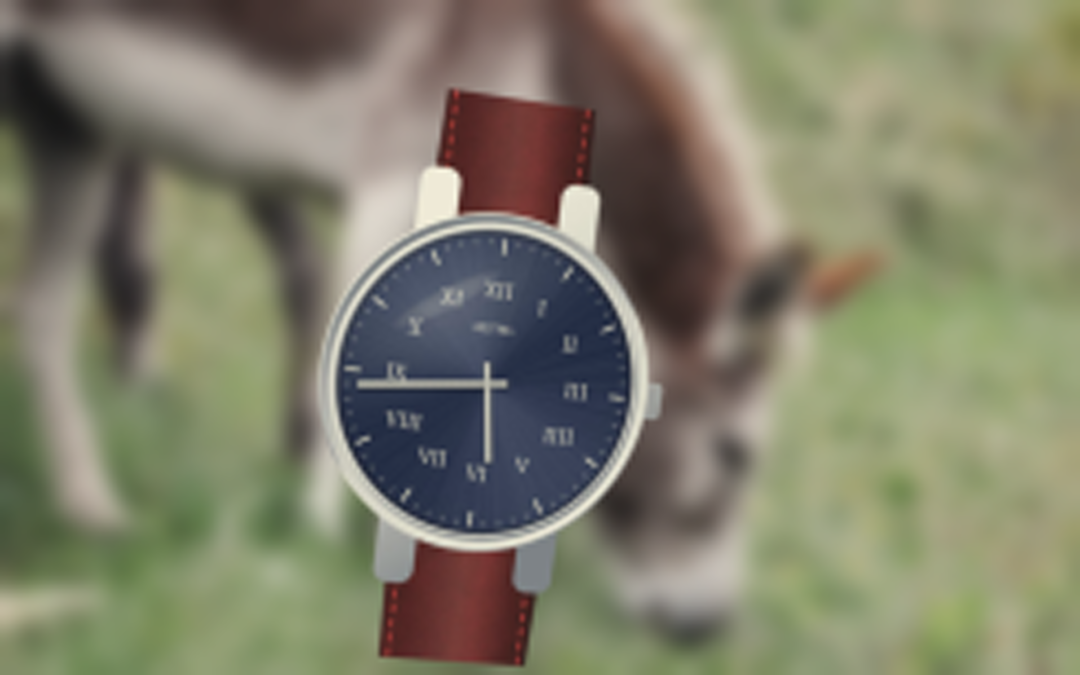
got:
5:44
